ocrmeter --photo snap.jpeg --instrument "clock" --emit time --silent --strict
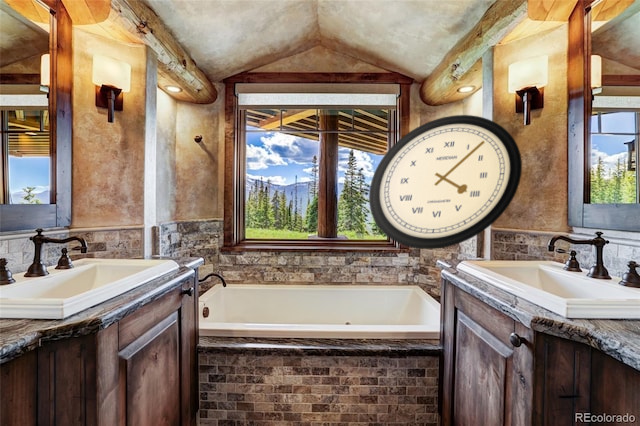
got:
4:07
